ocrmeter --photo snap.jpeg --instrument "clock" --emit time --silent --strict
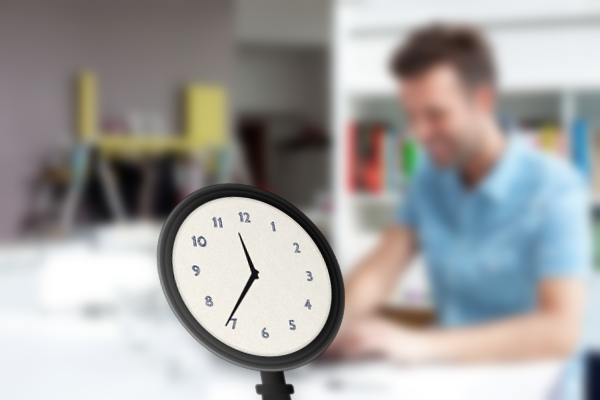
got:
11:36
